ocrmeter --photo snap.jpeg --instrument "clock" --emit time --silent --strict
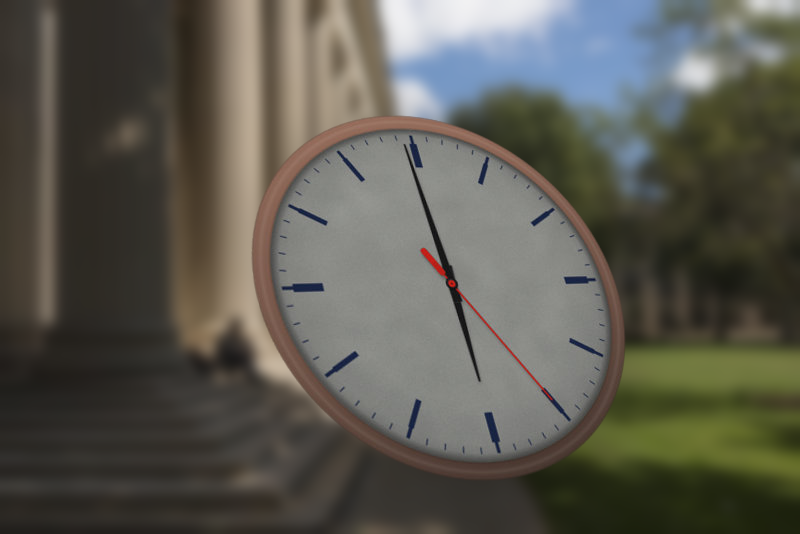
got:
5:59:25
